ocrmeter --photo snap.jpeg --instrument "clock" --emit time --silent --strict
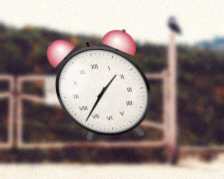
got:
1:37
